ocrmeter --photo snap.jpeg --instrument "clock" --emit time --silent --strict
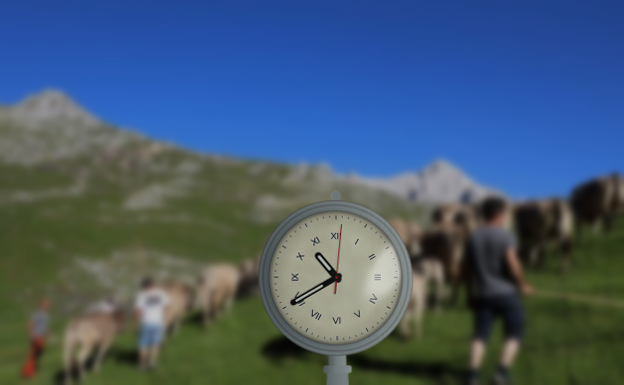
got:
10:40:01
